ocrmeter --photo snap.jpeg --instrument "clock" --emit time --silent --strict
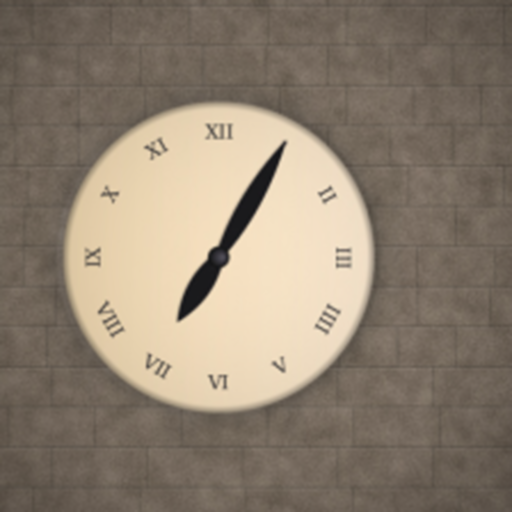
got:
7:05
